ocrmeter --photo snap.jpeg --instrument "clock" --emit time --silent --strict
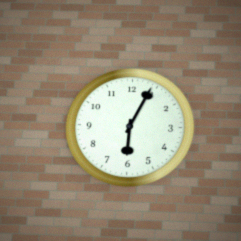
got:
6:04
